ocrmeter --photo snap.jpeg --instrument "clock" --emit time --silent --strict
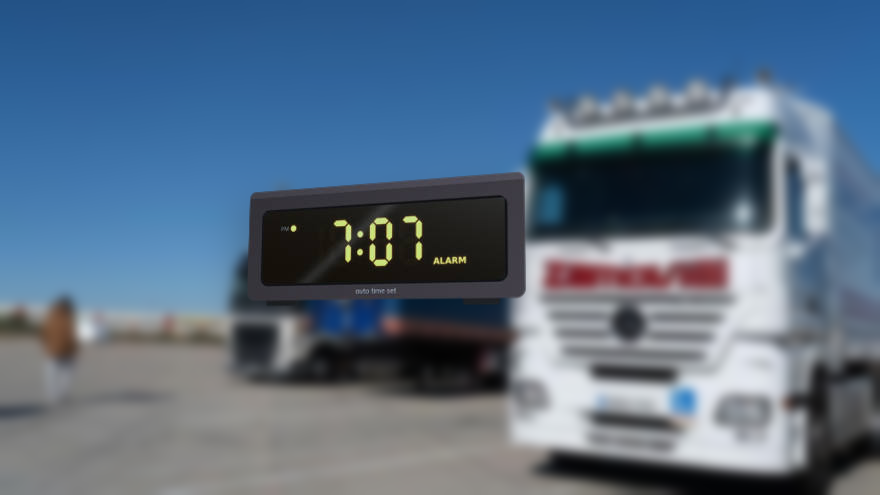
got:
7:07
